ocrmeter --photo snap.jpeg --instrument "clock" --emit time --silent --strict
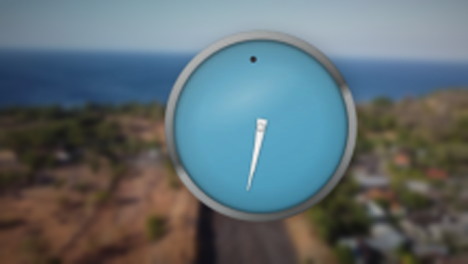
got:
6:33
